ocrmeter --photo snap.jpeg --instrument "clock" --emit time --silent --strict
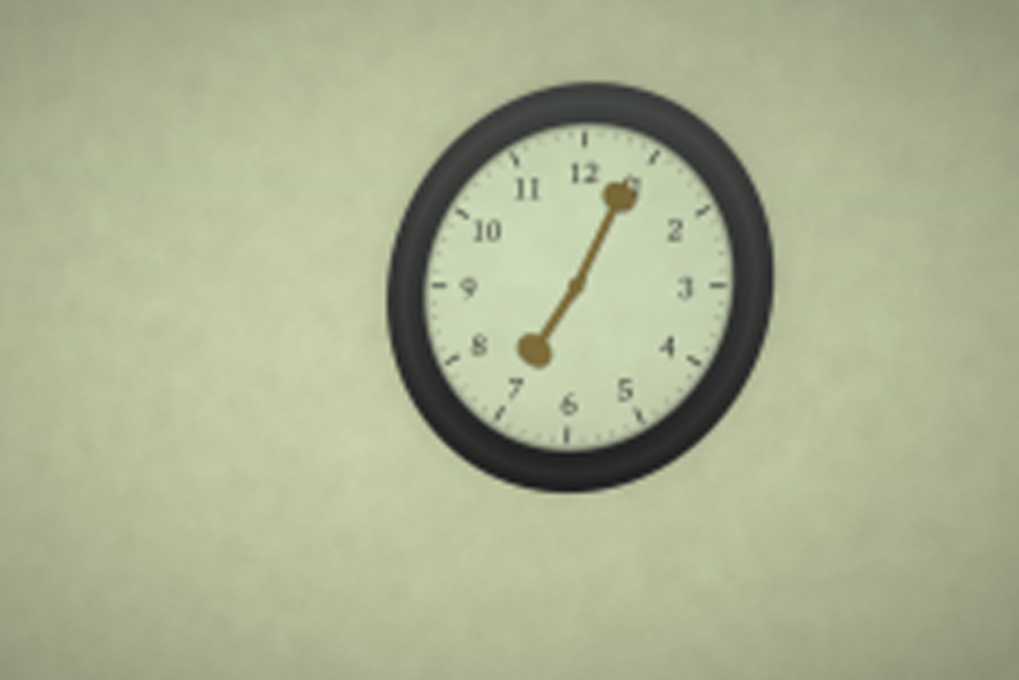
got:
7:04
